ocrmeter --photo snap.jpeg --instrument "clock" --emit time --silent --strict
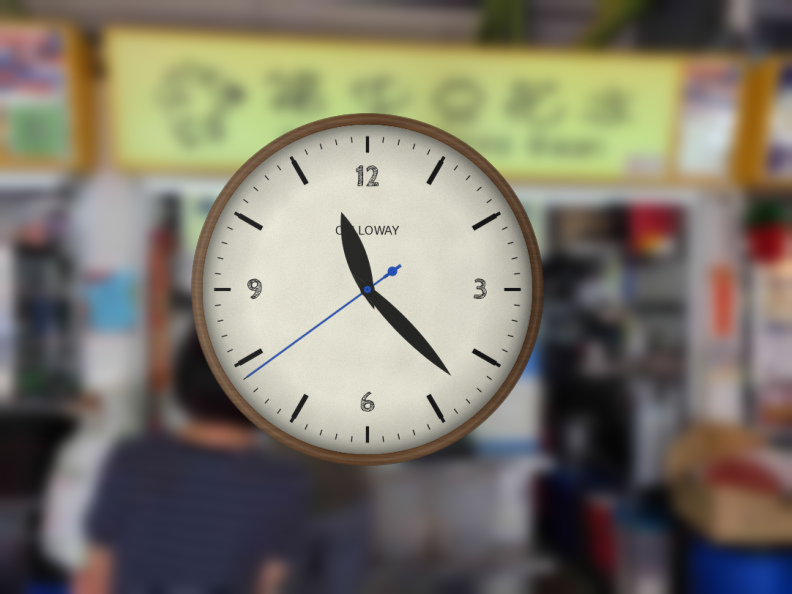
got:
11:22:39
